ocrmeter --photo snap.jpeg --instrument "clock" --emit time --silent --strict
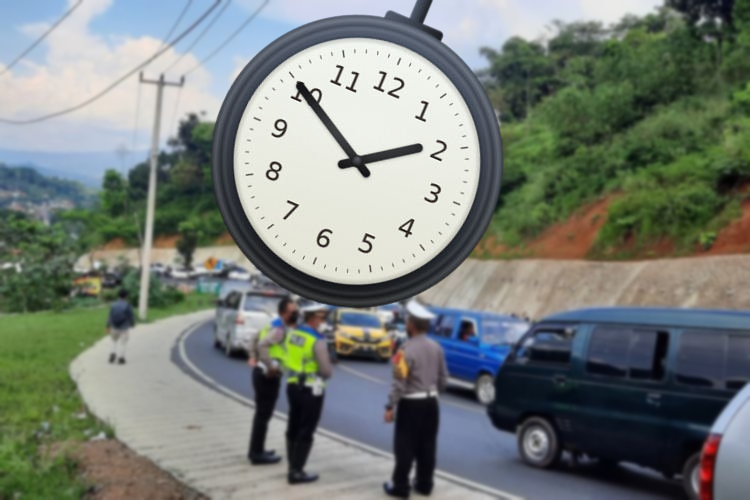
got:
1:50
